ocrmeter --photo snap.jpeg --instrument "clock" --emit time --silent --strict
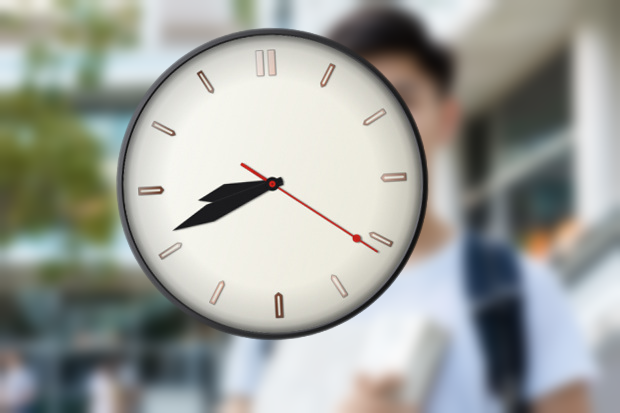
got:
8:41:21
